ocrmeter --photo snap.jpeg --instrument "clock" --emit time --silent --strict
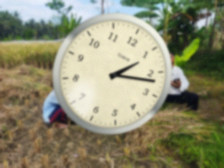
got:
1:12
